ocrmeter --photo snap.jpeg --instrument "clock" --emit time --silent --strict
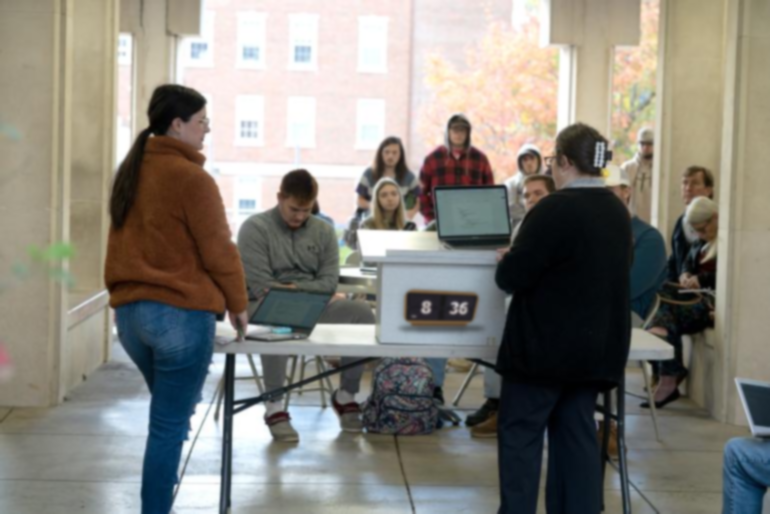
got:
8:36
